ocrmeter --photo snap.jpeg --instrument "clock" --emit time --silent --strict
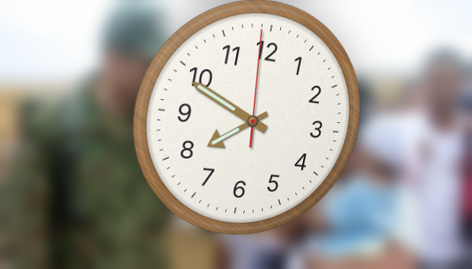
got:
7:48:59
